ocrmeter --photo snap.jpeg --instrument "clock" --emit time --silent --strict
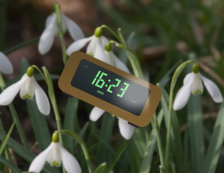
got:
16:23
